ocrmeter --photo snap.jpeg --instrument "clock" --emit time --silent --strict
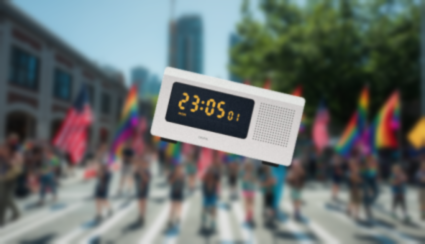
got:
23:05:01
